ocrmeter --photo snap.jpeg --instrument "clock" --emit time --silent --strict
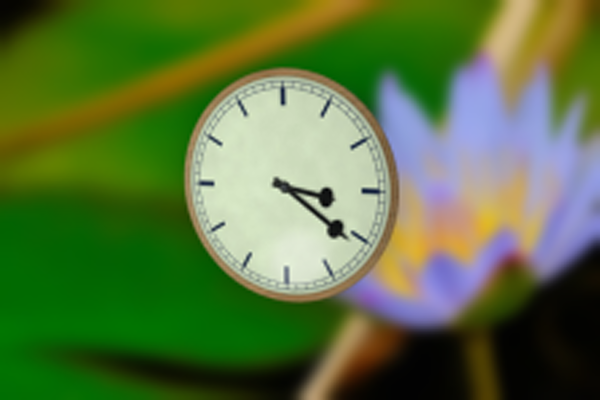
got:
3:21
